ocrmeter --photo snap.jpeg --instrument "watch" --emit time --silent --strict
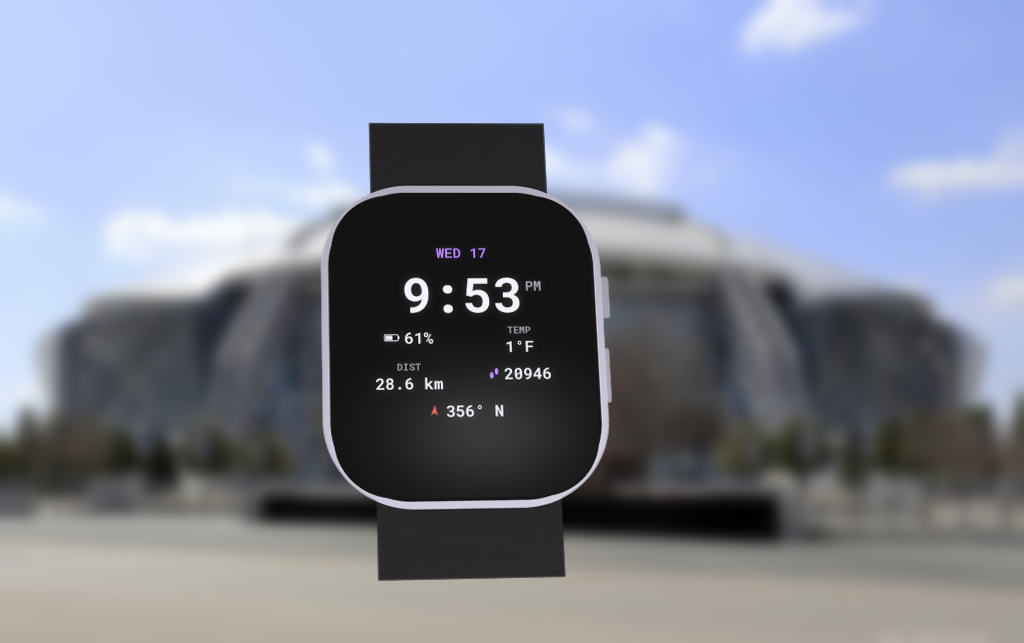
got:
9:53
